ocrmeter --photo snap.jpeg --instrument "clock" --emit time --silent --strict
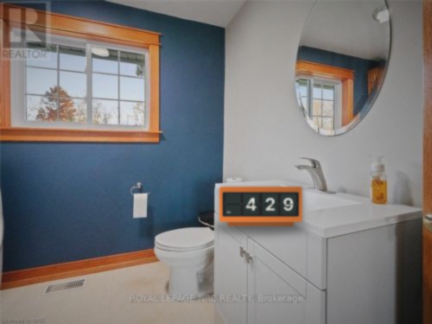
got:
4:29
